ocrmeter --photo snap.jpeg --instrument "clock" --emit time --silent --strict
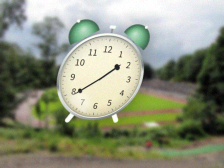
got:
1:39
